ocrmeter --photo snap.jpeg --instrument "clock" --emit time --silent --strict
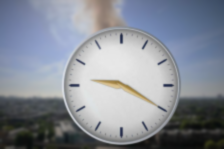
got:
9:20
